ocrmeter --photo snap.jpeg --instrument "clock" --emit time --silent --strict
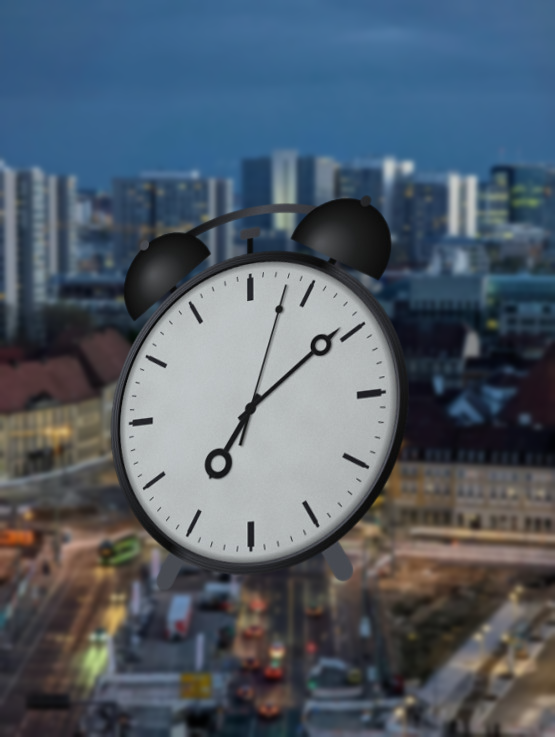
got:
7:09:03
